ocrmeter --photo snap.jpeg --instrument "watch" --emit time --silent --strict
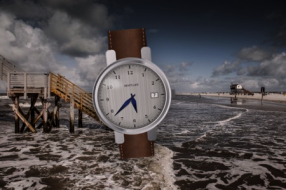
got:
5:38
